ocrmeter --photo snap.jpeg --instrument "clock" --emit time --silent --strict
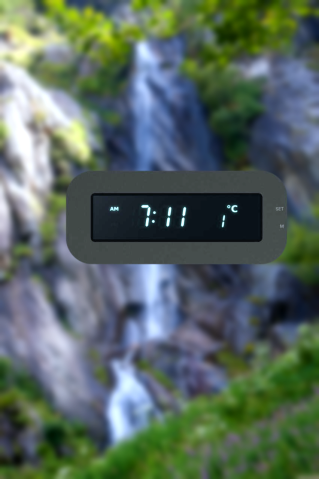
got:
7:11
